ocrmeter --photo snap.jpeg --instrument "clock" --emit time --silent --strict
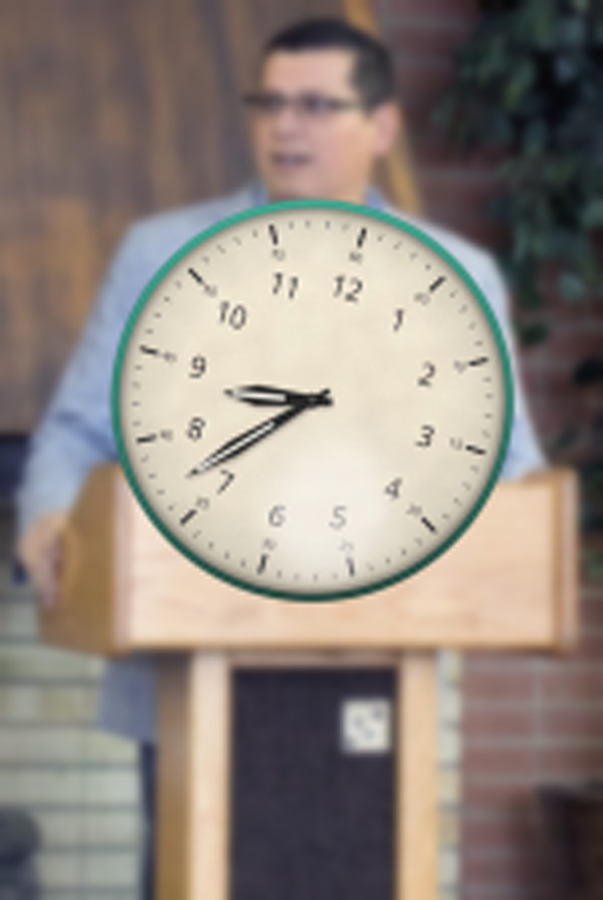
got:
8:37
